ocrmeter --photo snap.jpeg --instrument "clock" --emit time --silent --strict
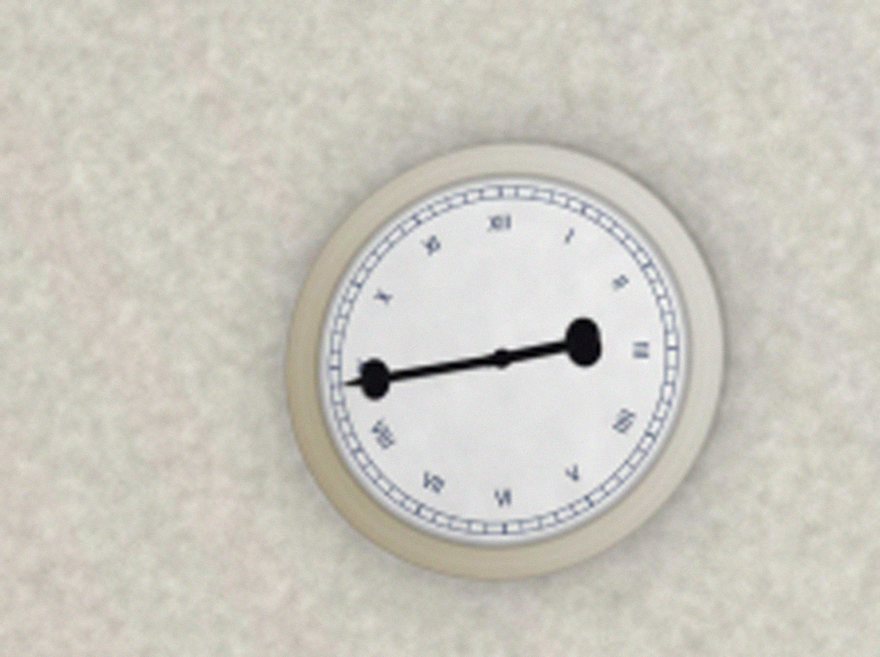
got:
2:44
